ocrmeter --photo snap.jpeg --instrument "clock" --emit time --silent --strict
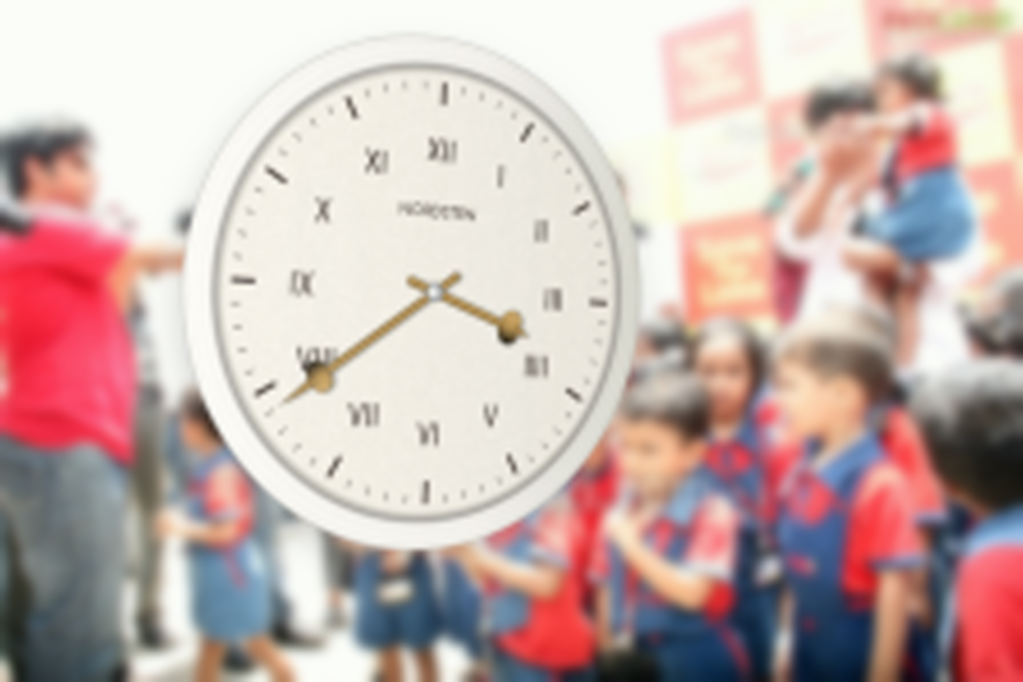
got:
3:39
